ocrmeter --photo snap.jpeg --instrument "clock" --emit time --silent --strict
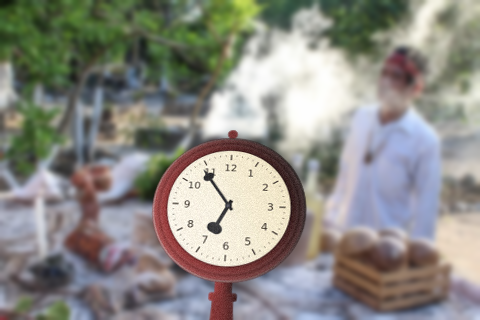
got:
6:54
